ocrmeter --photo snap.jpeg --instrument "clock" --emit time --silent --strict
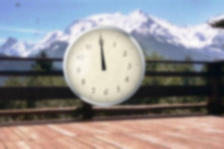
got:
12:00
